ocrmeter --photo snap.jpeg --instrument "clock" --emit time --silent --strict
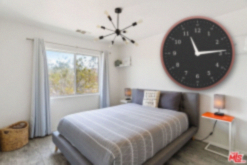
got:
11:14
